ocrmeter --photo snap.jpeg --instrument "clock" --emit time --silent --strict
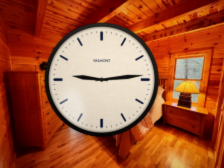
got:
9:14
